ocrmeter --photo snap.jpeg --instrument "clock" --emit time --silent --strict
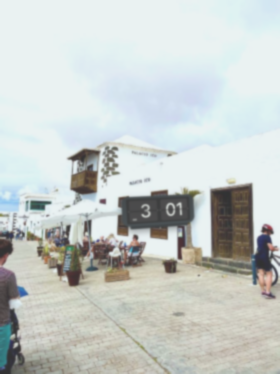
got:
3:01
